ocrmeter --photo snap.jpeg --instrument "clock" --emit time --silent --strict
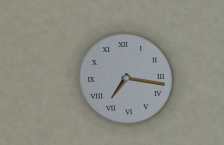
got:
7:17
